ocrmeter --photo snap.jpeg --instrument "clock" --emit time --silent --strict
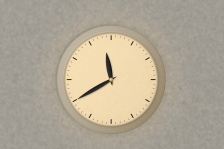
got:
11:40
